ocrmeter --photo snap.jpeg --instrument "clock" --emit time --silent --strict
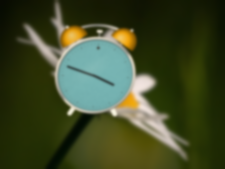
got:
3:48
